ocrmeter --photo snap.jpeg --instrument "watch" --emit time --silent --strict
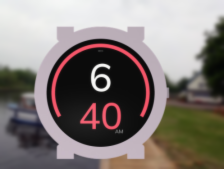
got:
6:40
